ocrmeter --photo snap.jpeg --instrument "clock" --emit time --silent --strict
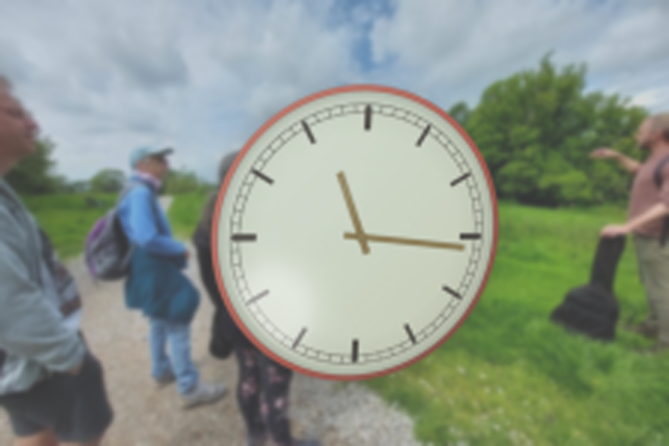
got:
11:16
